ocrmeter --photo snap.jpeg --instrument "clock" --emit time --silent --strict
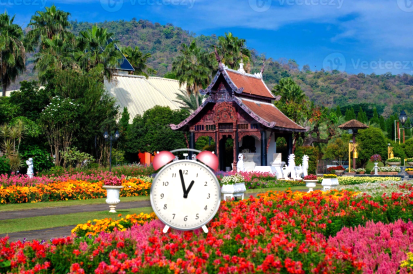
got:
12:58
